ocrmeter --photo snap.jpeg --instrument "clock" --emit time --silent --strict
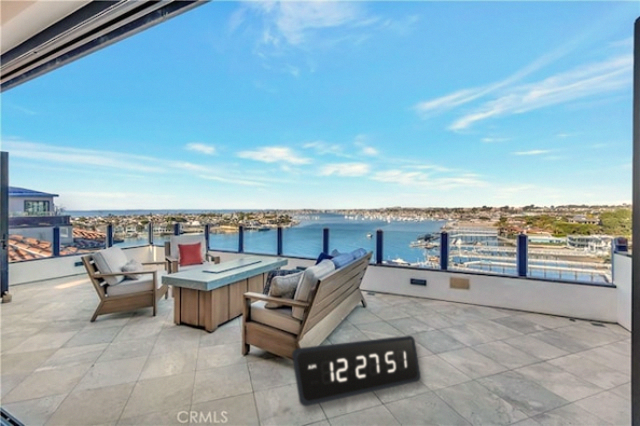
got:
12:27:51
